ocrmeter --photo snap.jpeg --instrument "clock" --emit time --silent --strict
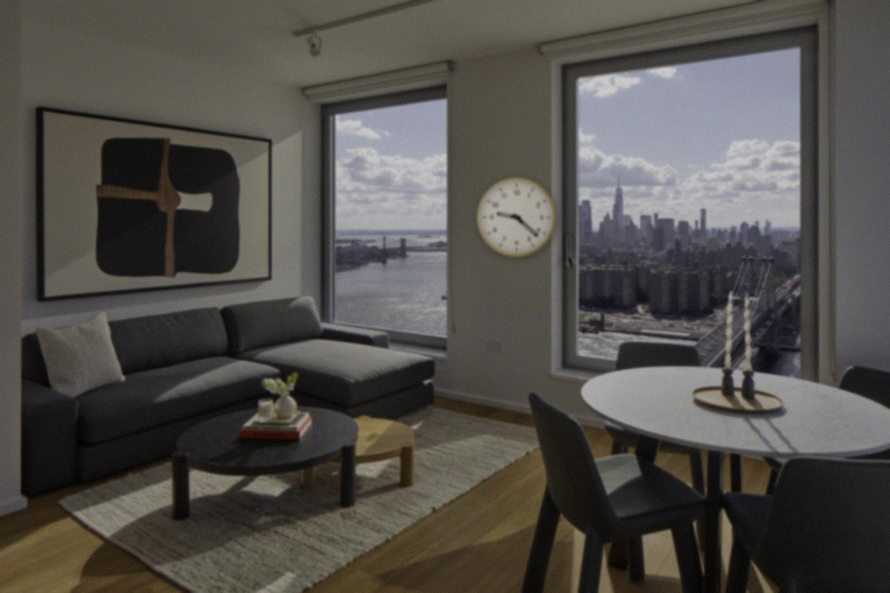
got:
9:22
